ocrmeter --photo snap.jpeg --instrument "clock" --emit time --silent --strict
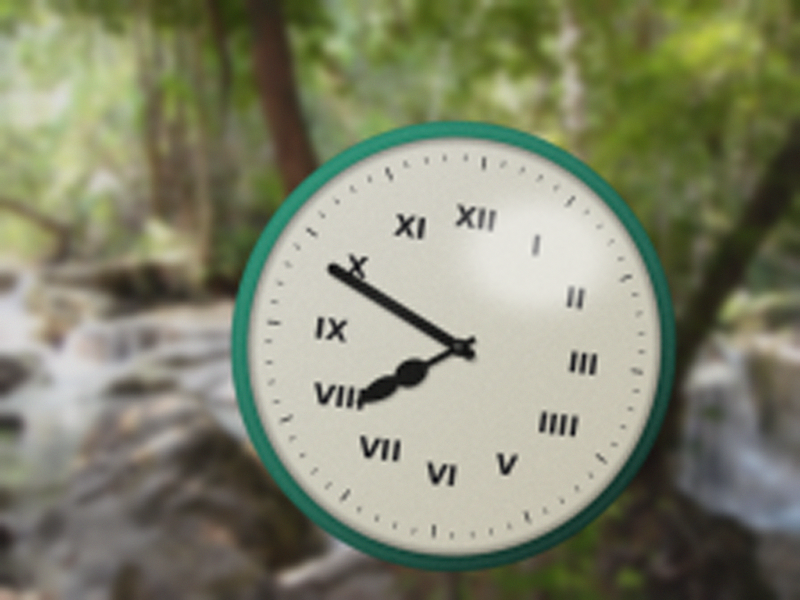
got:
7:49
